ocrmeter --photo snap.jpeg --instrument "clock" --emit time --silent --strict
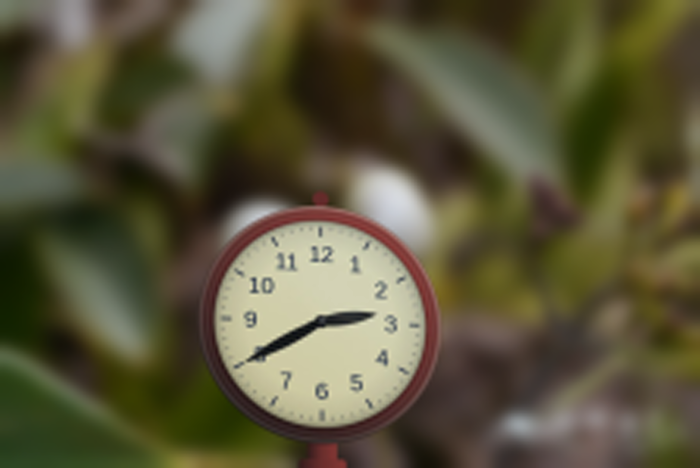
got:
2:40
